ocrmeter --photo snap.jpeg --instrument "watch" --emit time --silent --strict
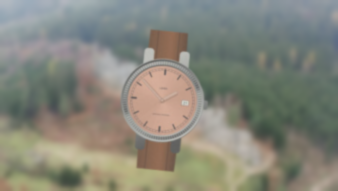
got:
1:52
